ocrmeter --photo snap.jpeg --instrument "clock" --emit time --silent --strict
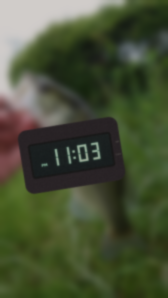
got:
11:03
